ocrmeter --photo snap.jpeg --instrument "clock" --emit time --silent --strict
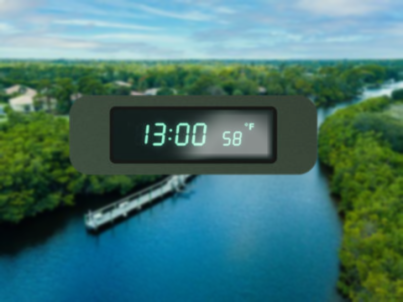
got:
13:00
